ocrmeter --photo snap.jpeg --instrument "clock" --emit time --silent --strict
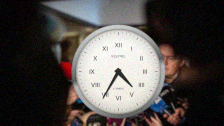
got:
4:35
